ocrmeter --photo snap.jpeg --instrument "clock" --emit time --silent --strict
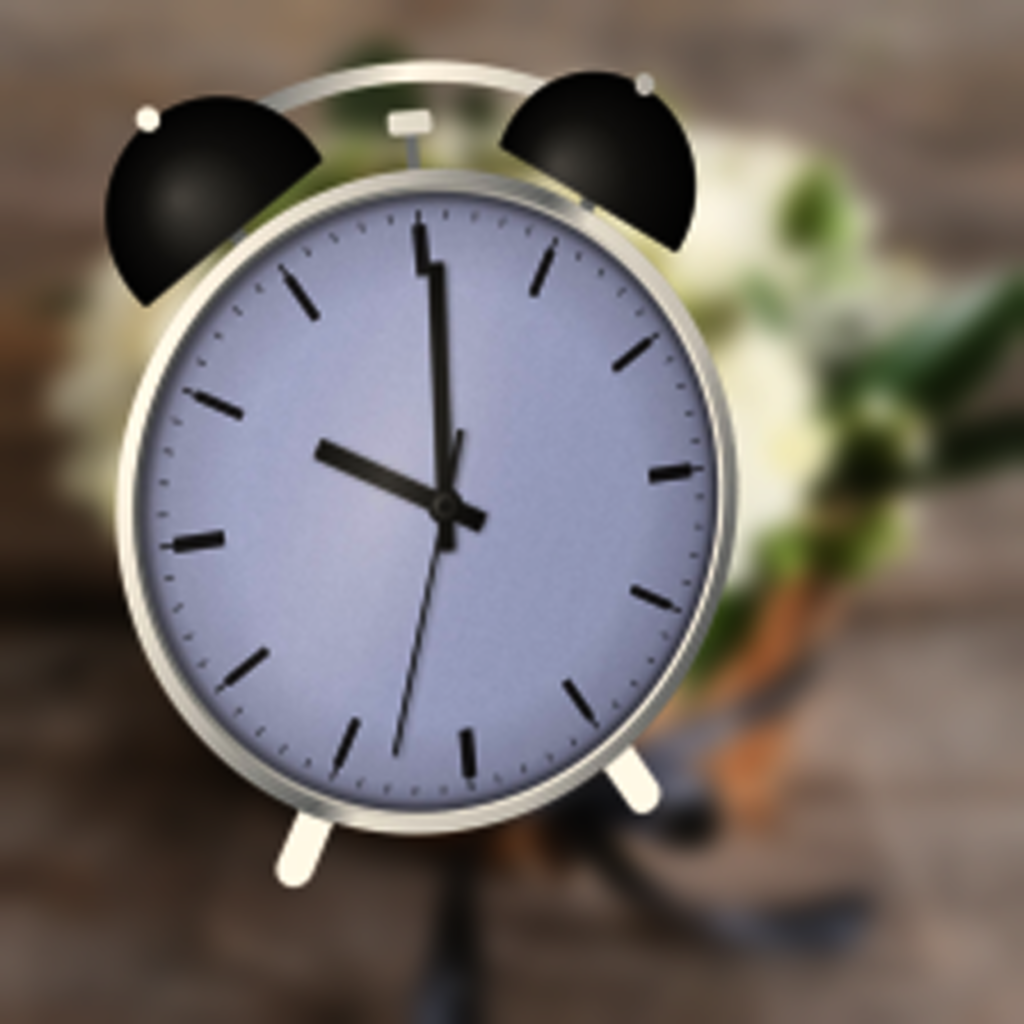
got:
10:00:33
